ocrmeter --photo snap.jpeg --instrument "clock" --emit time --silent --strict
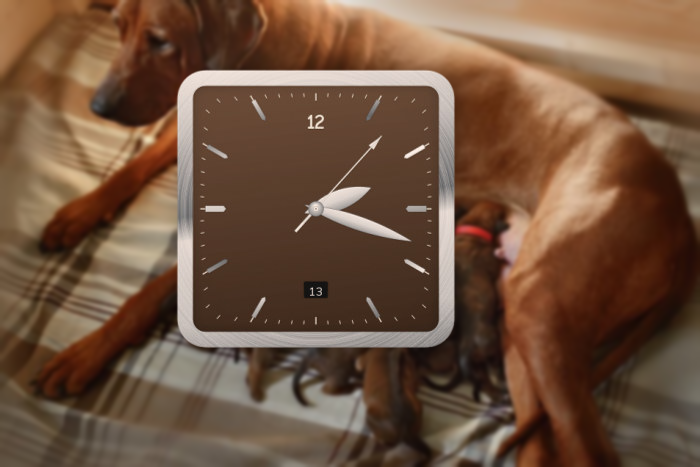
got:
2:18:07
